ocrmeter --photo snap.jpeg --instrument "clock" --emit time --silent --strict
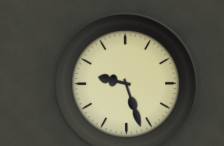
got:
9:27
